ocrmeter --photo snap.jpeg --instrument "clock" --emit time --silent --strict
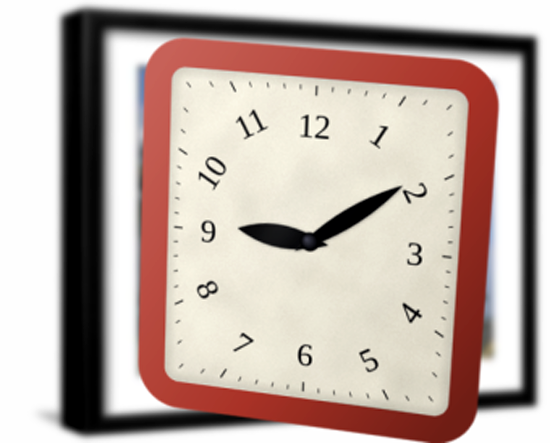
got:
9:09
